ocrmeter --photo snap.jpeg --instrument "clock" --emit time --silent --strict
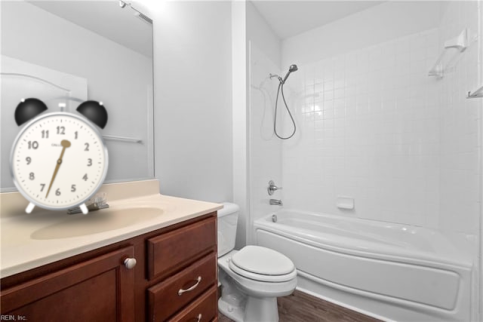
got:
12:33
